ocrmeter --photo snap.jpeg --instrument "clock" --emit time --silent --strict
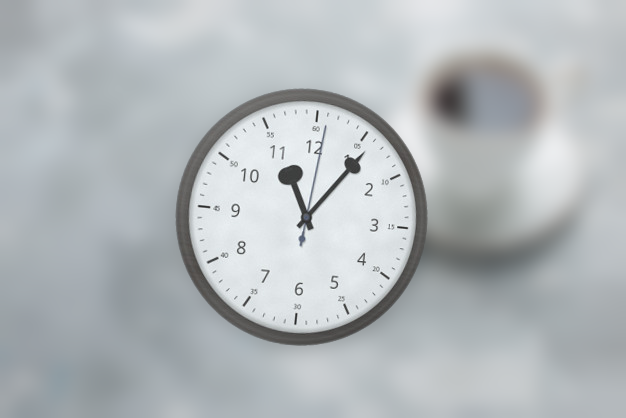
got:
11:06:01
